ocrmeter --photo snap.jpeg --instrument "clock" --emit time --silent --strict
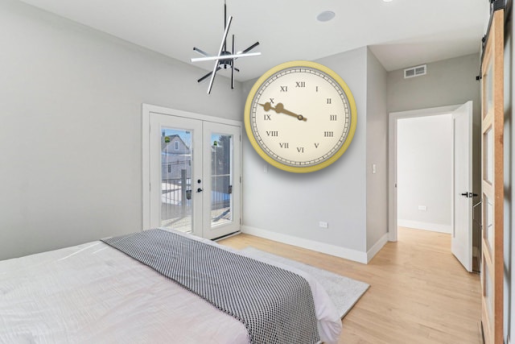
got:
9:48
